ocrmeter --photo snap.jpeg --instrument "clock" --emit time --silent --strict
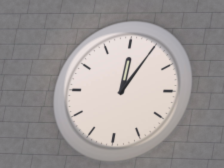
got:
12:05
